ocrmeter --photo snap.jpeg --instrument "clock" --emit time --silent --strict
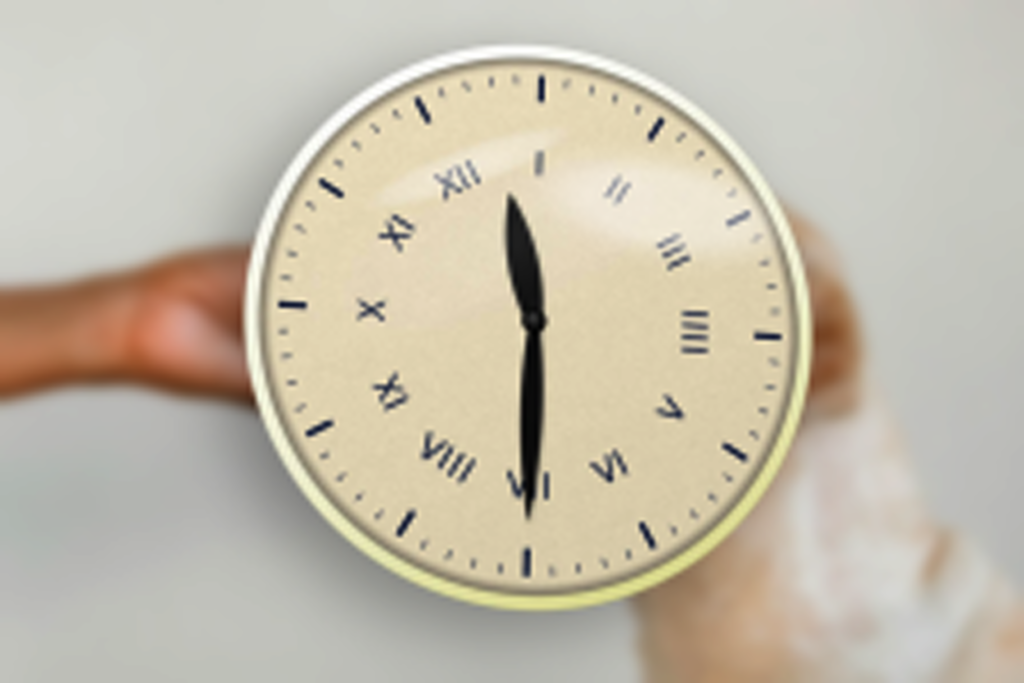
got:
12:35
